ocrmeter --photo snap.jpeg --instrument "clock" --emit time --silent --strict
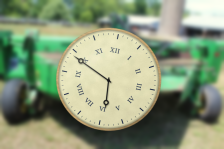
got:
5:49
